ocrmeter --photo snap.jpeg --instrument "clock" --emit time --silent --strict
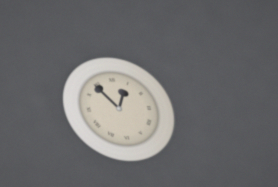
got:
12:54
